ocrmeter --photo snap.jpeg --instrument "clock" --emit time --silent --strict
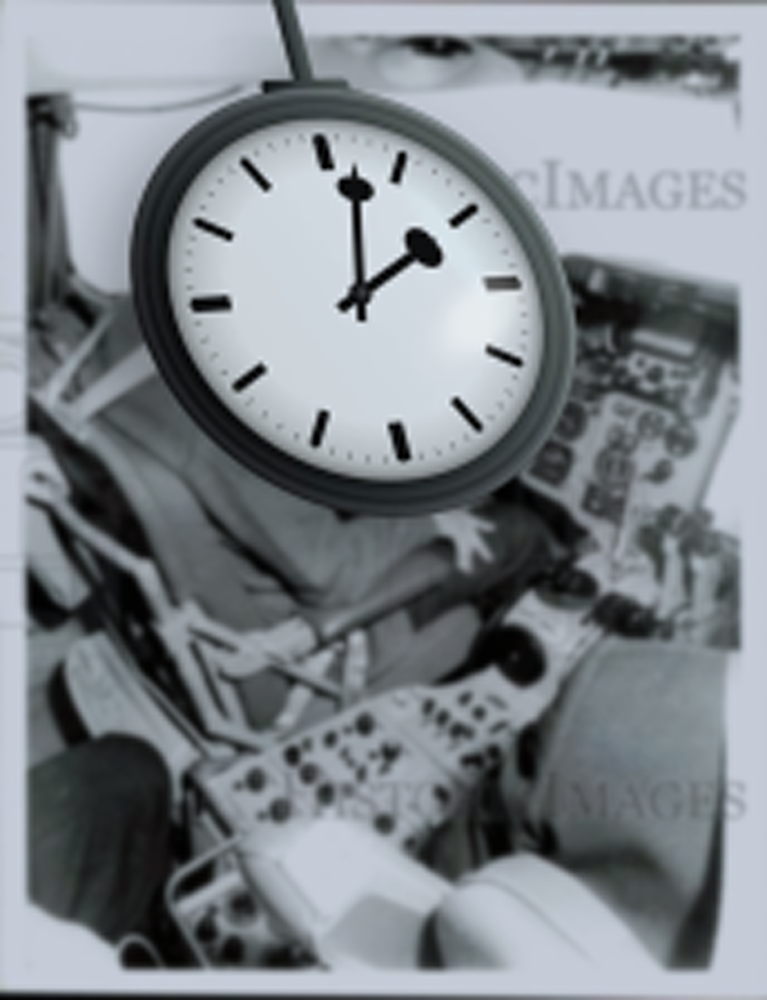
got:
2:02
